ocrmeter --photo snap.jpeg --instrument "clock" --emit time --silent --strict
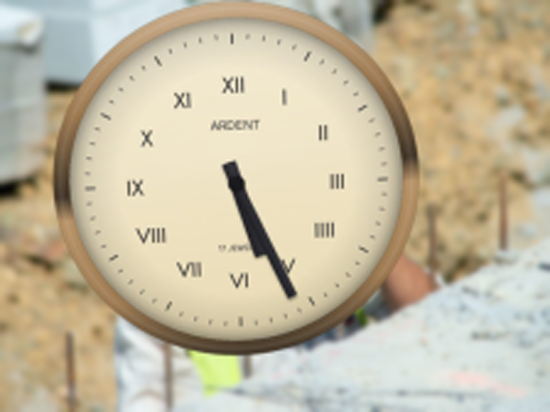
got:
5:26
